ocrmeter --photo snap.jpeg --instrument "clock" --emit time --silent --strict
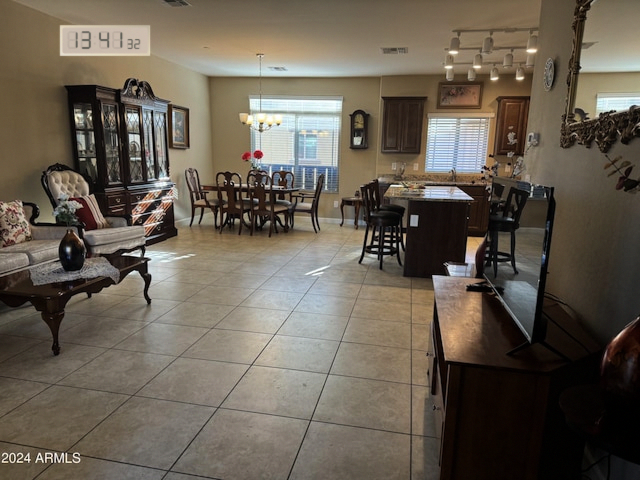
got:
13:41:32
